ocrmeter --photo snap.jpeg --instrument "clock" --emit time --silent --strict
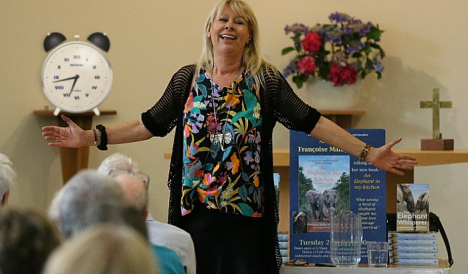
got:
6:43
